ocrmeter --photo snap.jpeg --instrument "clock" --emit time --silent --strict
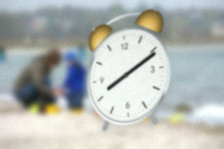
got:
8:11
